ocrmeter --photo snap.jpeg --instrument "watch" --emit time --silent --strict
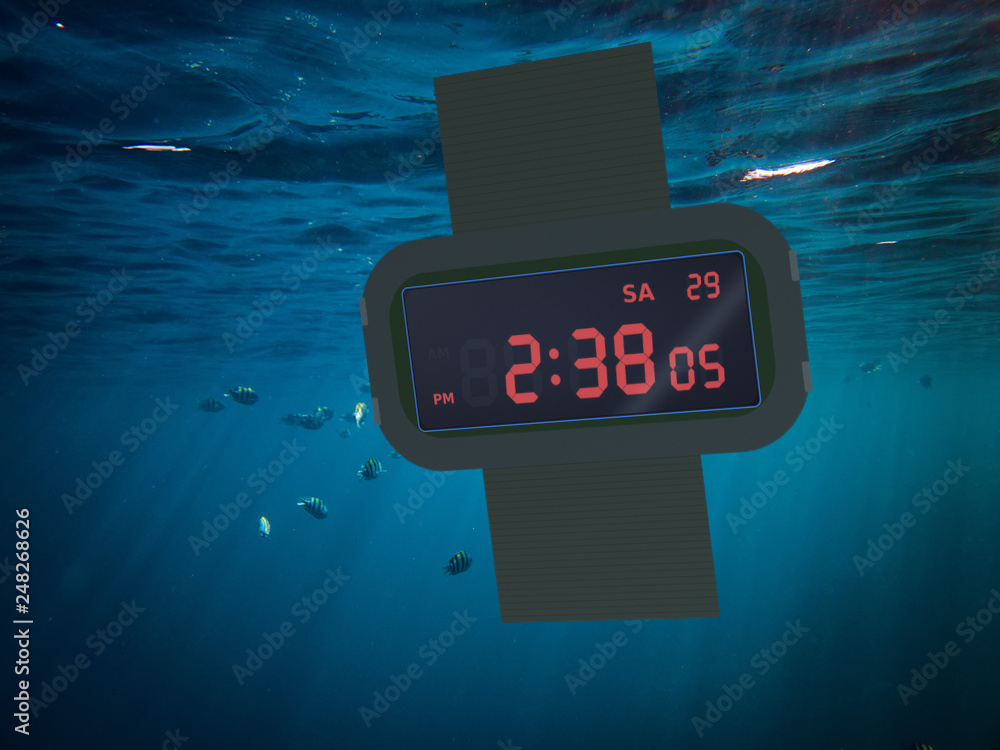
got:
2:38:05
